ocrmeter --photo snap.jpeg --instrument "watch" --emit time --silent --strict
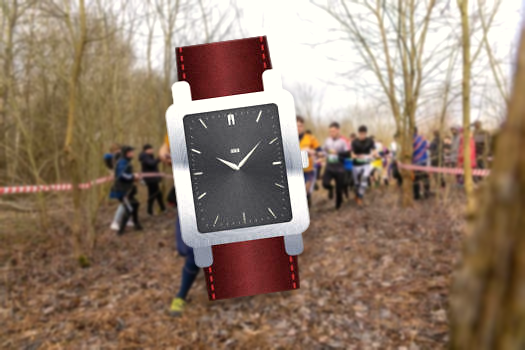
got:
10:08
